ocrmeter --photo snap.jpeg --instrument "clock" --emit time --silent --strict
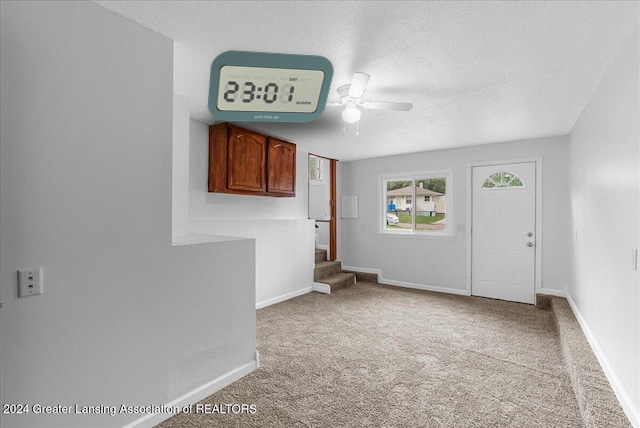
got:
23:01
